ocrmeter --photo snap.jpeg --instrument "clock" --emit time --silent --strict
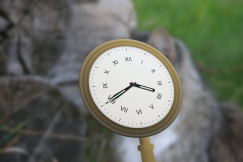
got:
3:40
